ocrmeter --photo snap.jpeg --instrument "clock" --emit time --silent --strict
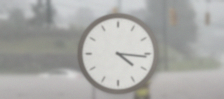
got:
4:16
